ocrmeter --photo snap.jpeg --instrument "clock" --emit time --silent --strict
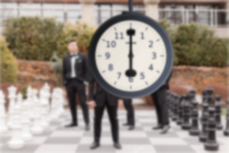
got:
6:00
